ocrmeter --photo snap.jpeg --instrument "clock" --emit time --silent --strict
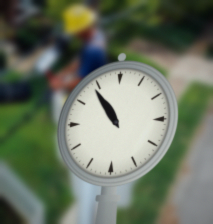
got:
10:54
